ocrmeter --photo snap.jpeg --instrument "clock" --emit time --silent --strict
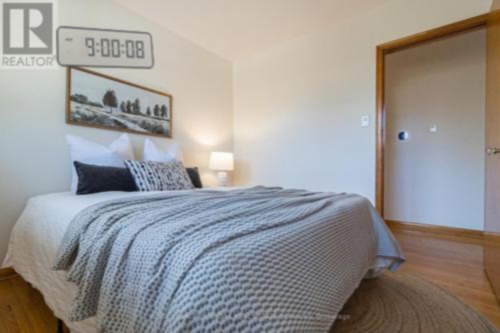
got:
9:00:08
